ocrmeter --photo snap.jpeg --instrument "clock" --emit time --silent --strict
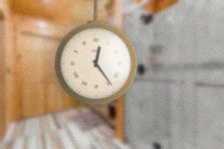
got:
12:24
